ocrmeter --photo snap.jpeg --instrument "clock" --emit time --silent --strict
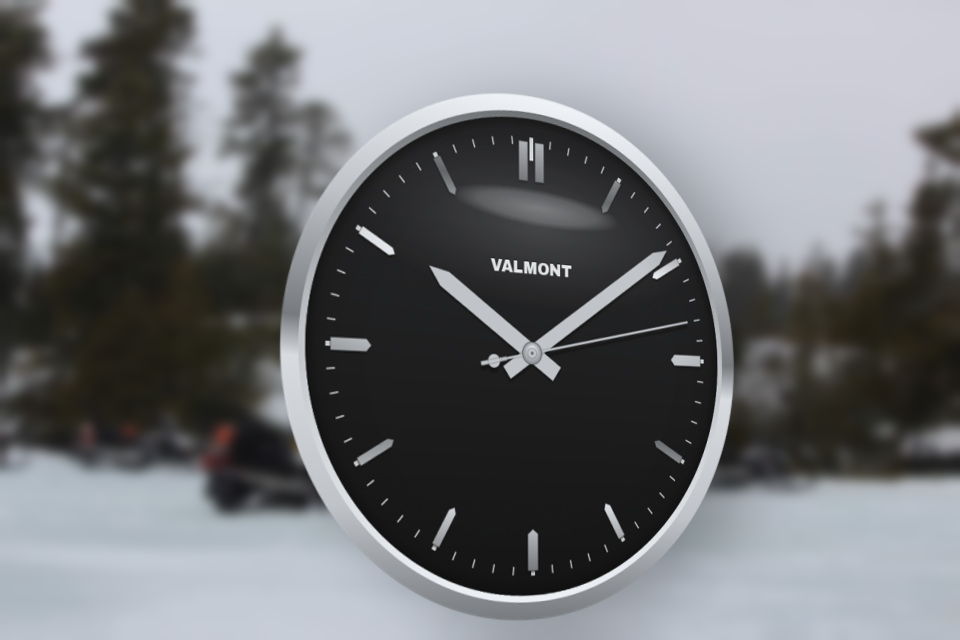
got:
10:09:13
